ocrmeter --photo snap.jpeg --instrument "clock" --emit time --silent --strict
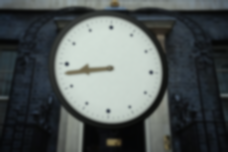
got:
8:43
